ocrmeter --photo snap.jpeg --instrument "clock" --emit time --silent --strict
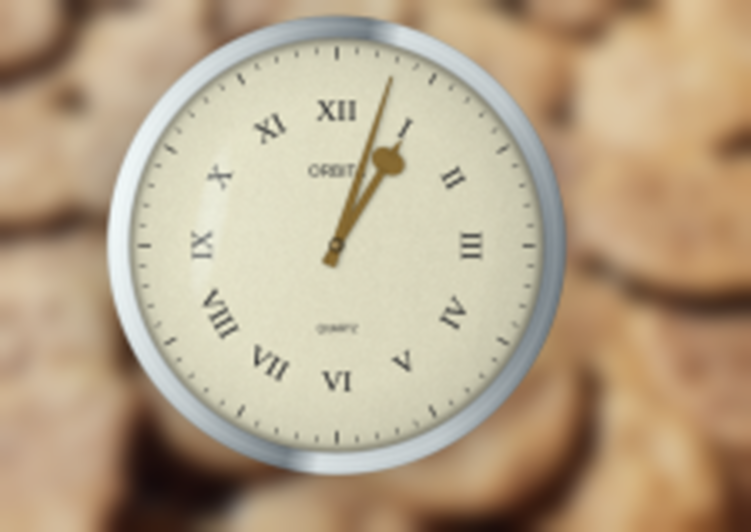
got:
1:03
